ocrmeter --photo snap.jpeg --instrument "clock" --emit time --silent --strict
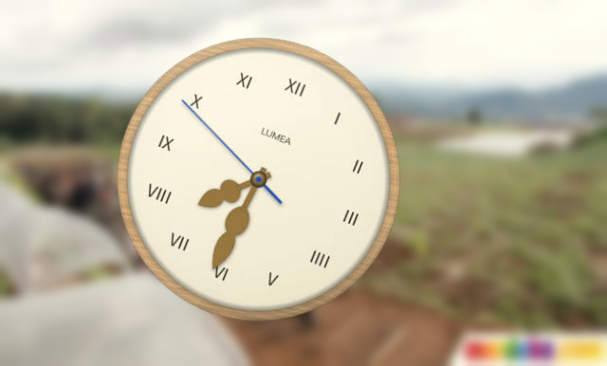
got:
7:30:49
